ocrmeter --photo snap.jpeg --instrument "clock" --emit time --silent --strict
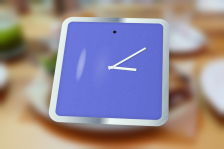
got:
3:09
